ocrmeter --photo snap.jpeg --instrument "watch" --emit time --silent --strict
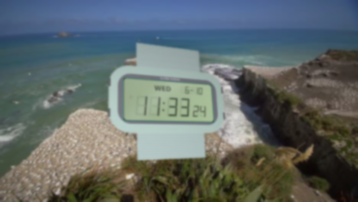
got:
11:33:24
